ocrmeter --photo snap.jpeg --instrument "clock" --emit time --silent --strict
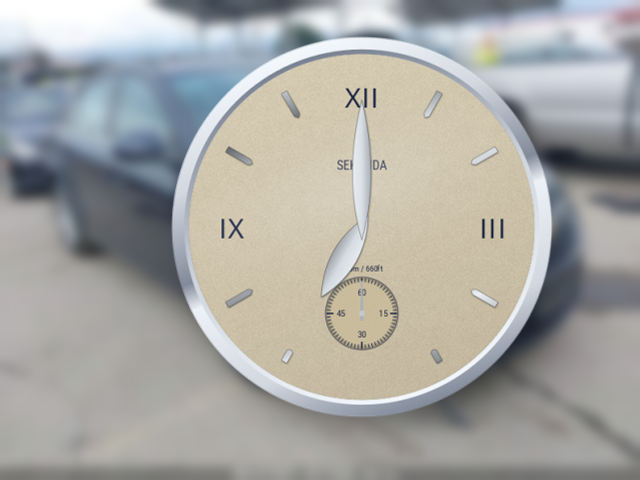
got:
7:00:00
